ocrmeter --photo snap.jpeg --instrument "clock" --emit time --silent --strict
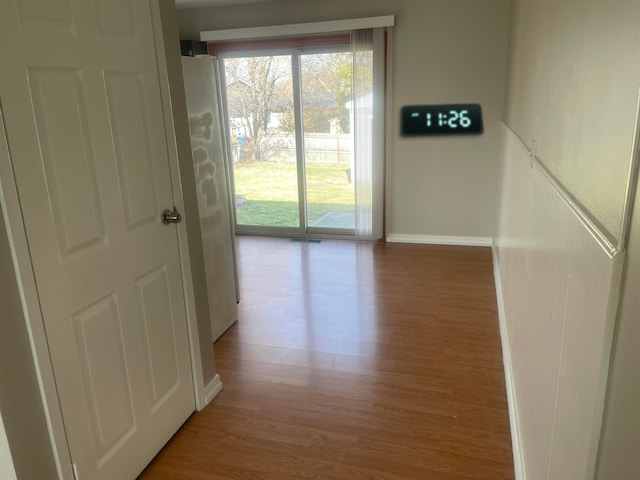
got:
11:26
